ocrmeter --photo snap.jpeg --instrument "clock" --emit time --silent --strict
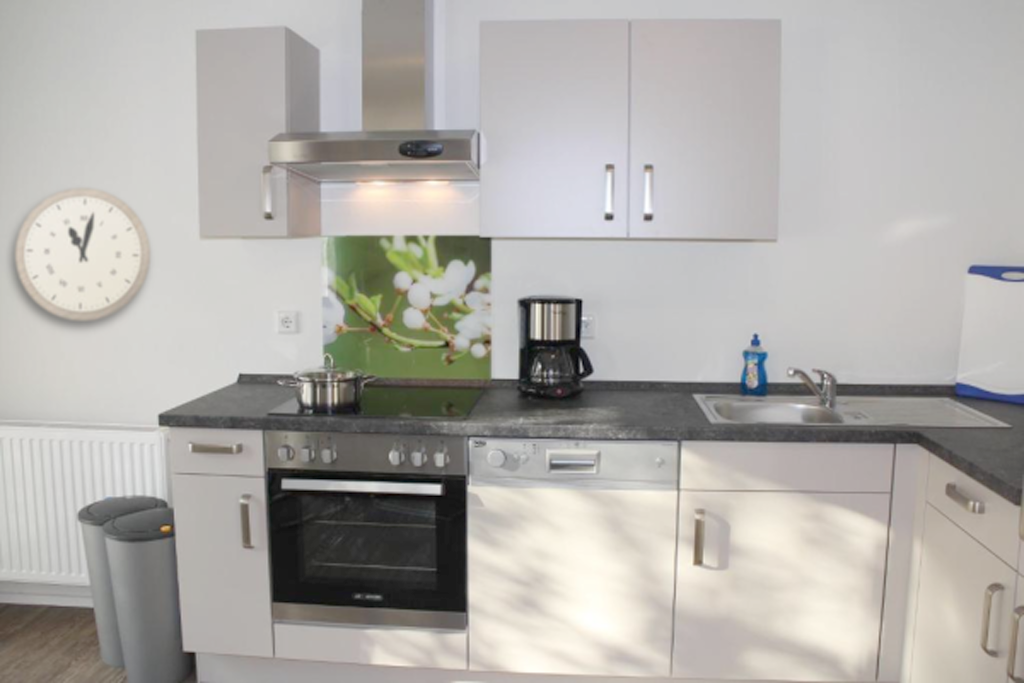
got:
11:02
